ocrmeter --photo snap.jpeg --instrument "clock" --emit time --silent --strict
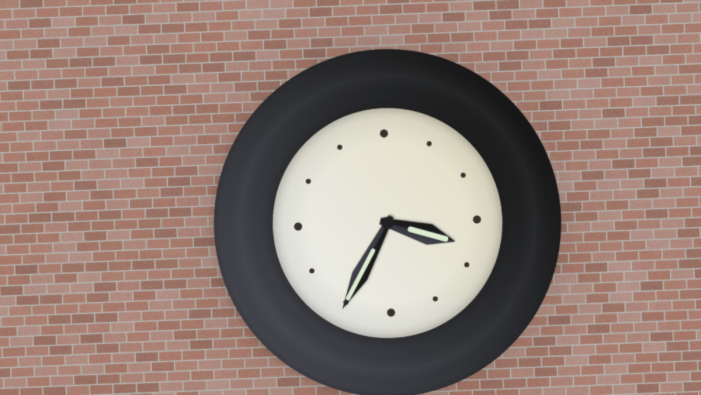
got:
3:35
